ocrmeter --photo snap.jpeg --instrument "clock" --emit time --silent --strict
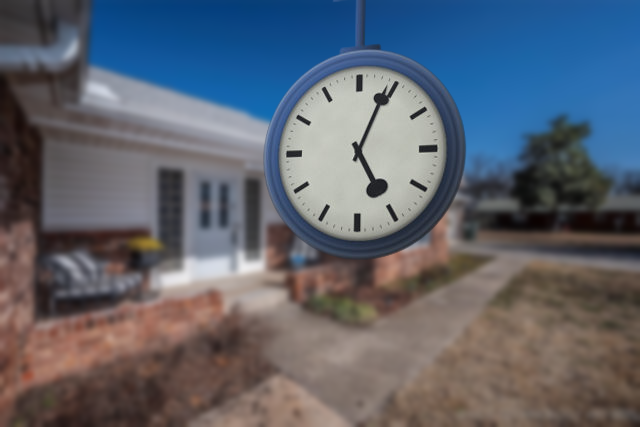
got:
5:04
